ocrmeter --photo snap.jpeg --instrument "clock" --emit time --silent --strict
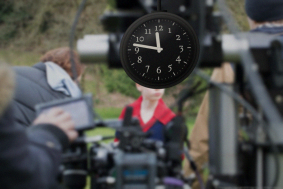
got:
11:47
